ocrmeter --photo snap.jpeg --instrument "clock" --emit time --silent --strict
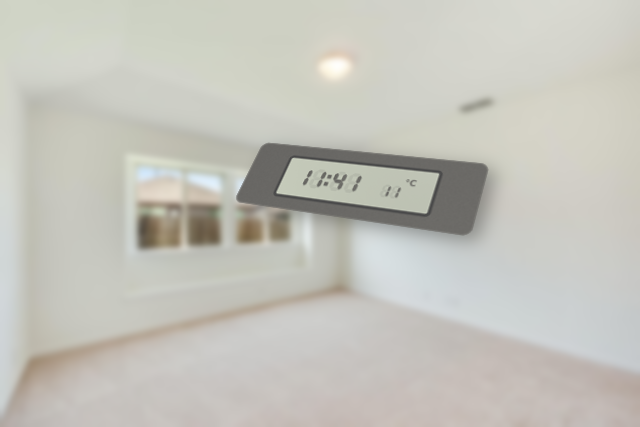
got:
11:41
